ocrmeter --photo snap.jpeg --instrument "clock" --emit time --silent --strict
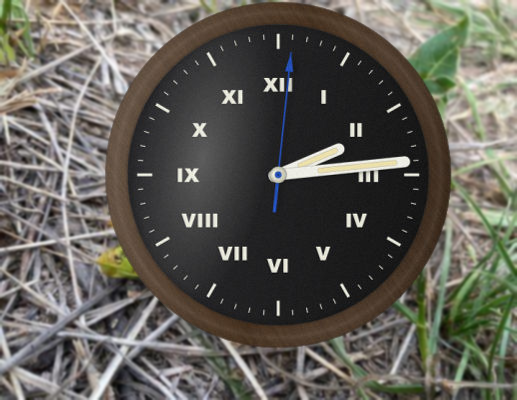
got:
2:14:01
